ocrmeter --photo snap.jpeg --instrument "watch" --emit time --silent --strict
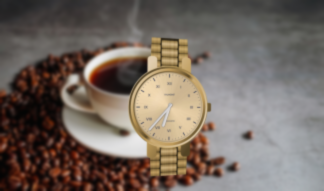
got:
6:37
